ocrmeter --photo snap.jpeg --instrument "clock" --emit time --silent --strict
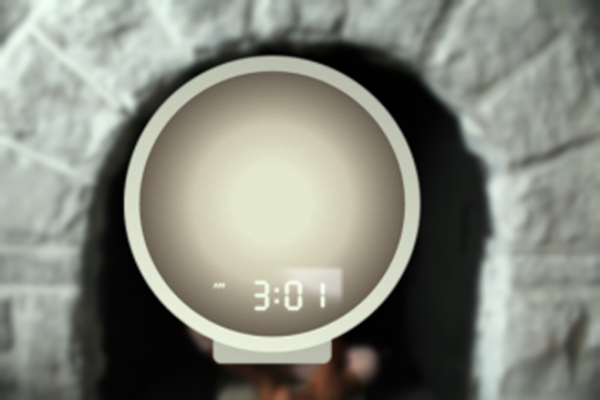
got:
3:01
